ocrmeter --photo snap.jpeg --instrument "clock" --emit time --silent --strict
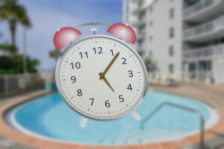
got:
5:07
